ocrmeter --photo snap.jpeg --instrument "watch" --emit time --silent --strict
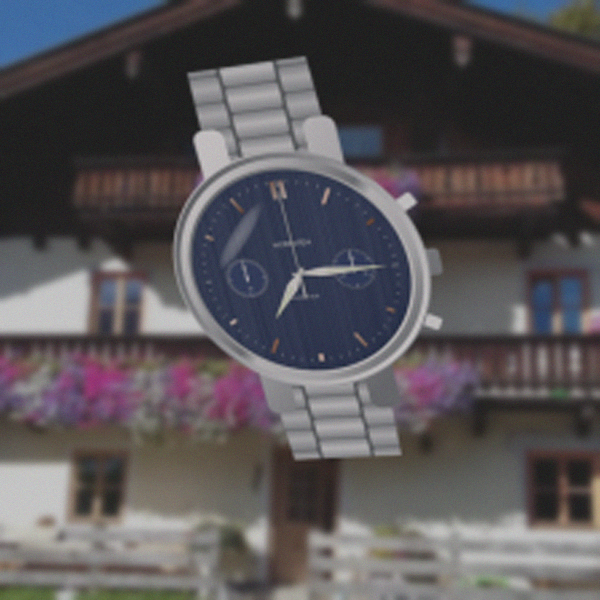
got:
7:15
